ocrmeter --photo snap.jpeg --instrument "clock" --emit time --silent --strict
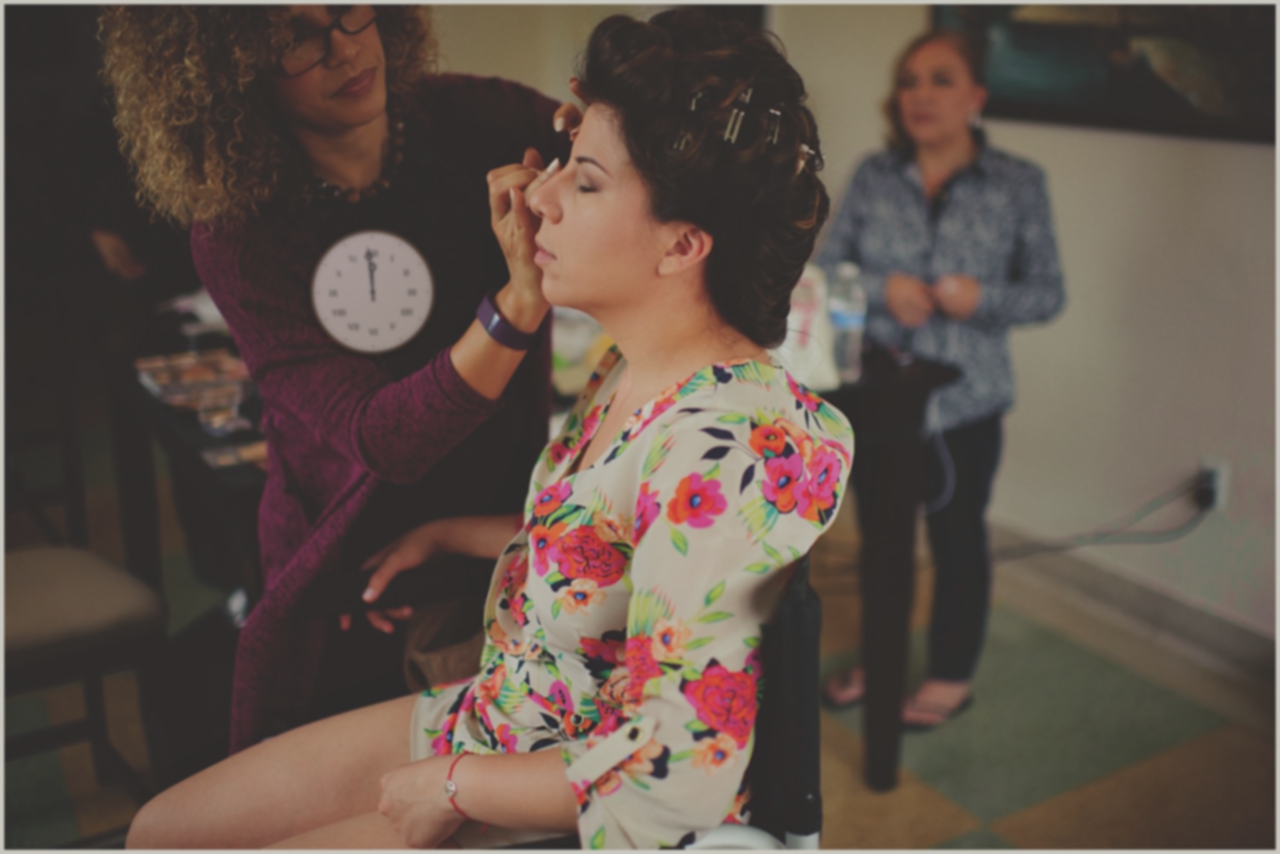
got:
11:59
